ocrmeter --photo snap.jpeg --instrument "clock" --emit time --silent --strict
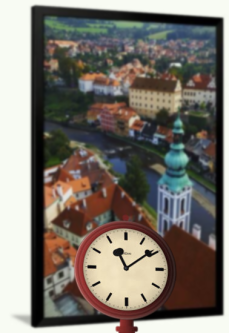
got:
11:09
